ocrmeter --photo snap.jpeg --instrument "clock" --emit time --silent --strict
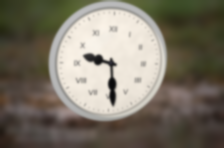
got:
9:29
